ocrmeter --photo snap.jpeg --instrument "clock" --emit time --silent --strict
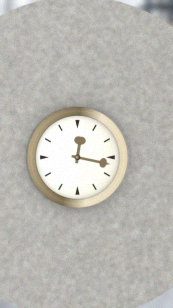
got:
12:17
